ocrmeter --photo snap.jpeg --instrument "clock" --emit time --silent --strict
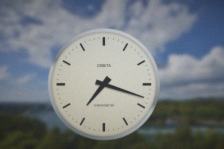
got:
7:18
